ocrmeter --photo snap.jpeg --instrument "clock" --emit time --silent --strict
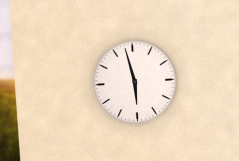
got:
5:58
